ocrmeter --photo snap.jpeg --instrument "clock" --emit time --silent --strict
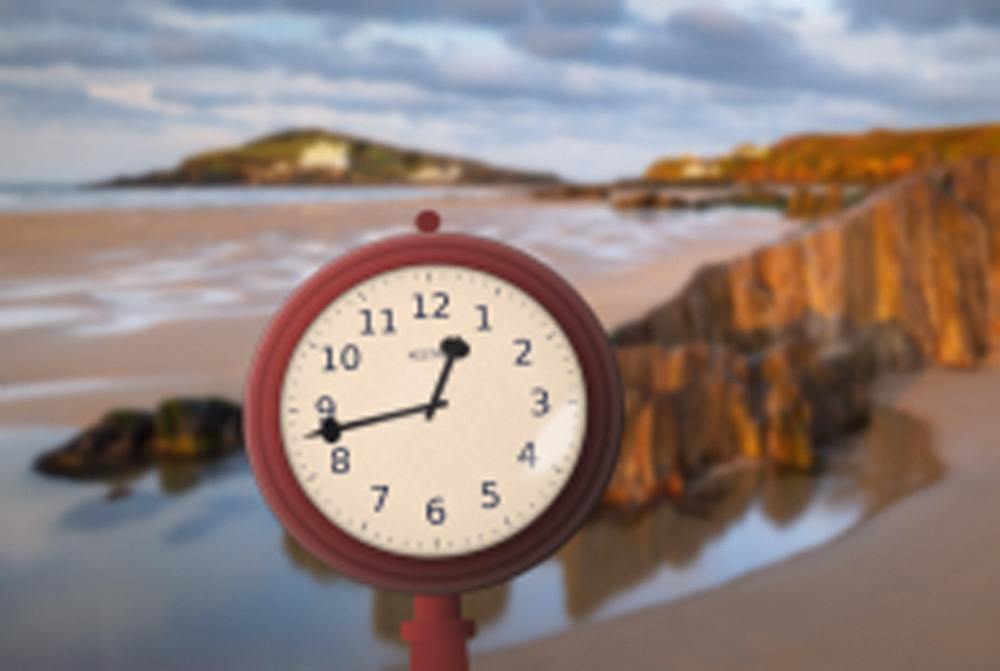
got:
12:43
